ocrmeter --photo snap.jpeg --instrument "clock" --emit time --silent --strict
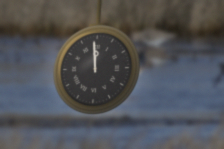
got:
11:59
